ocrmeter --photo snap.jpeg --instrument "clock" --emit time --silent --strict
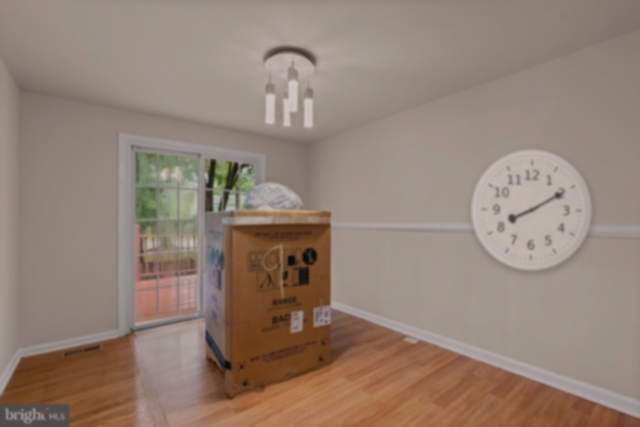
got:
8:10
